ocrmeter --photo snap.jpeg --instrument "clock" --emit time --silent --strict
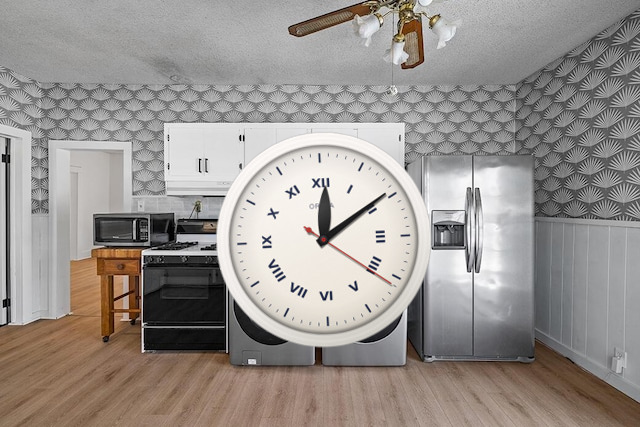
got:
12:09:21
